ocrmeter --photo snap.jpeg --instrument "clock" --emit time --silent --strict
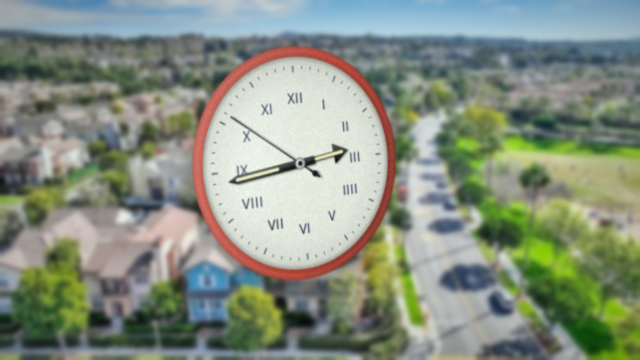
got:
2:43:51
